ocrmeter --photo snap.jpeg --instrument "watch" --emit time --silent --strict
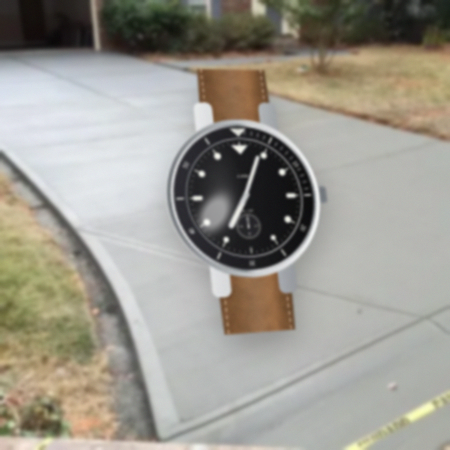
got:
7:04
